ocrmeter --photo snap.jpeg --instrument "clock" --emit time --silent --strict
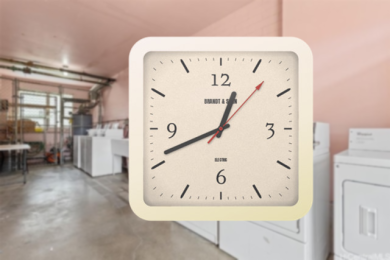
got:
12:41:07
